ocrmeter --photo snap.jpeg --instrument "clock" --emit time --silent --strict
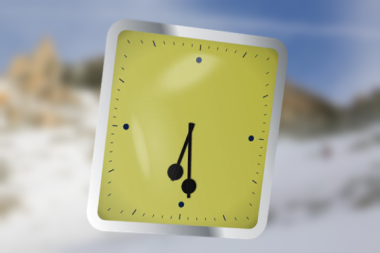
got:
6:29
